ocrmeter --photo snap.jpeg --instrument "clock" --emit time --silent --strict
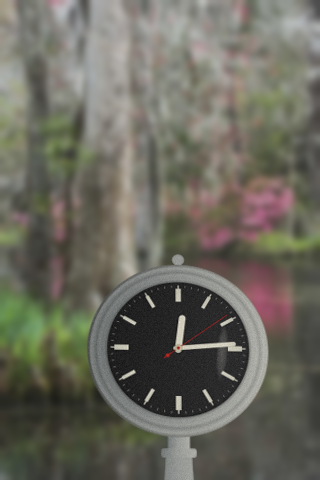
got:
12:14:09
